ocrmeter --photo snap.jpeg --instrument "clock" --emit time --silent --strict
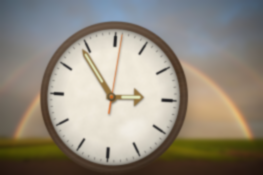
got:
2:54:01
